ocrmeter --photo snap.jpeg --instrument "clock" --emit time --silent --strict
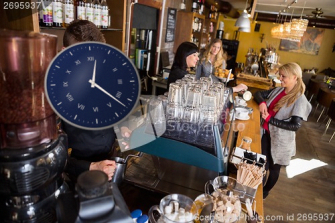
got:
12:22
